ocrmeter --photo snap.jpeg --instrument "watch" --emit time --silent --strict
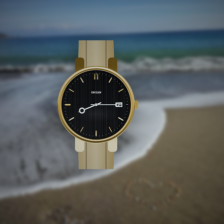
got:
8:15
